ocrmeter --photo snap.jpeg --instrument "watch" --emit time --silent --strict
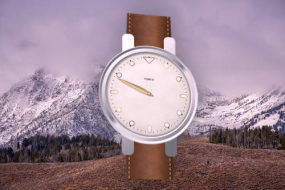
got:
9:49
